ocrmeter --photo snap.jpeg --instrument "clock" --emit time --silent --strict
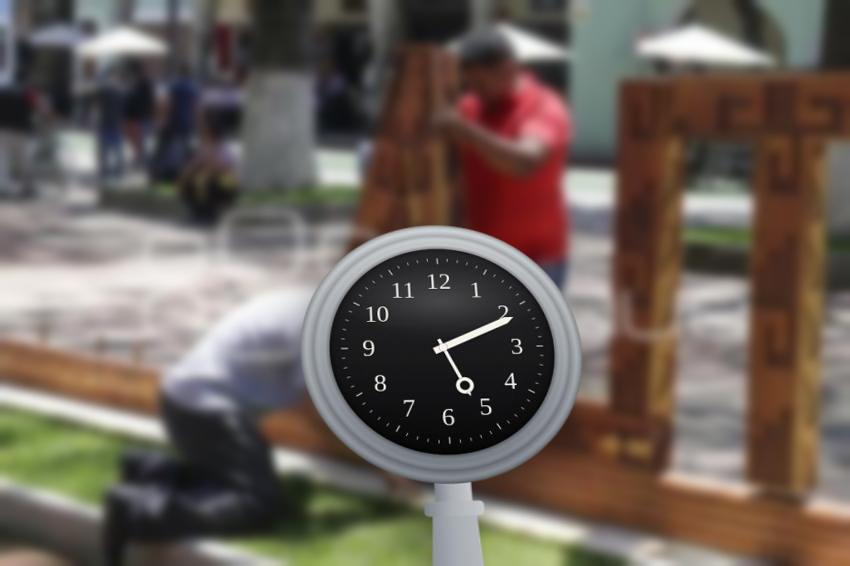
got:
5:11
